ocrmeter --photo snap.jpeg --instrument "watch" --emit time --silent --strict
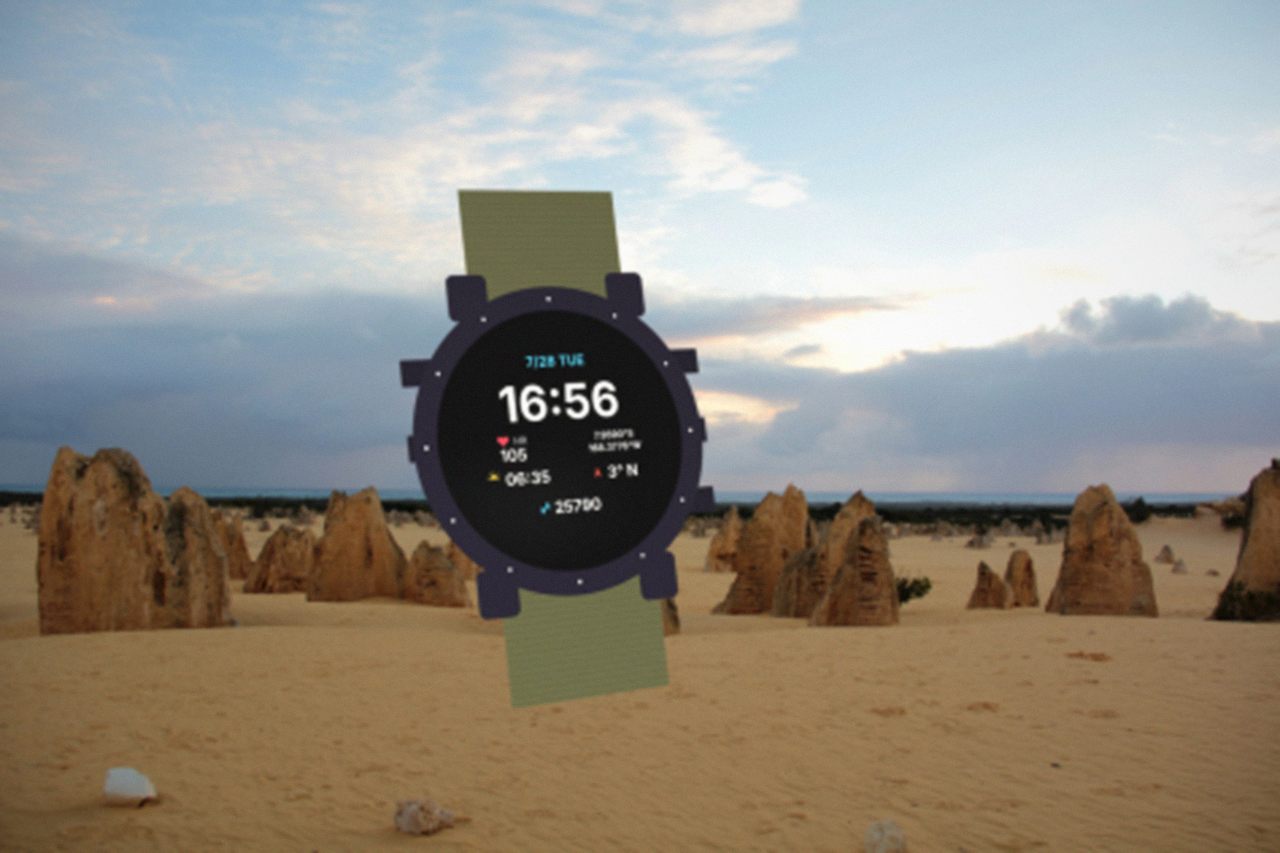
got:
16:56
